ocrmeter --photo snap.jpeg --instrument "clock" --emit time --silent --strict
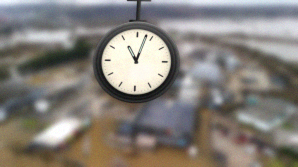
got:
11:03
